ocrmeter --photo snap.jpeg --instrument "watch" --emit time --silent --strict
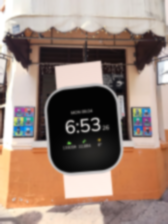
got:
6:53
